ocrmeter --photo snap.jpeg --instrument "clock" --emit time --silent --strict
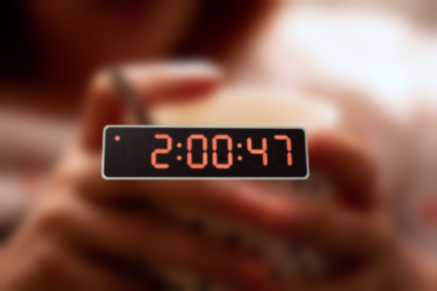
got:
2:00:47
